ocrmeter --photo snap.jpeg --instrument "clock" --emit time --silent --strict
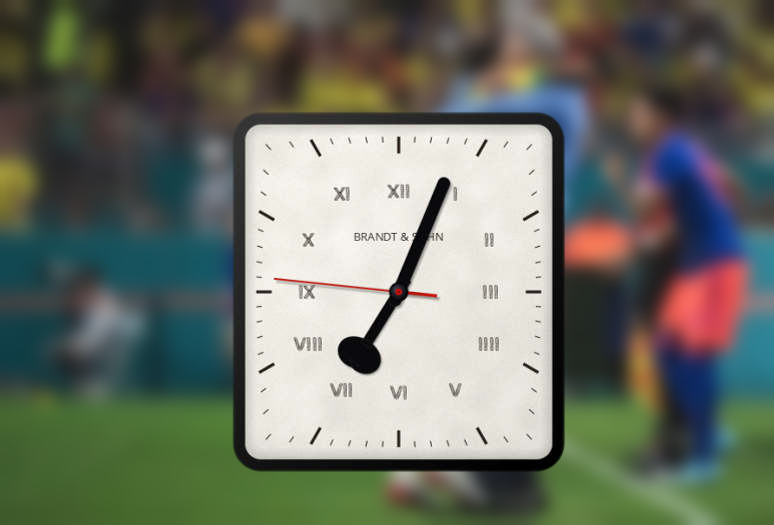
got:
7:03:46
